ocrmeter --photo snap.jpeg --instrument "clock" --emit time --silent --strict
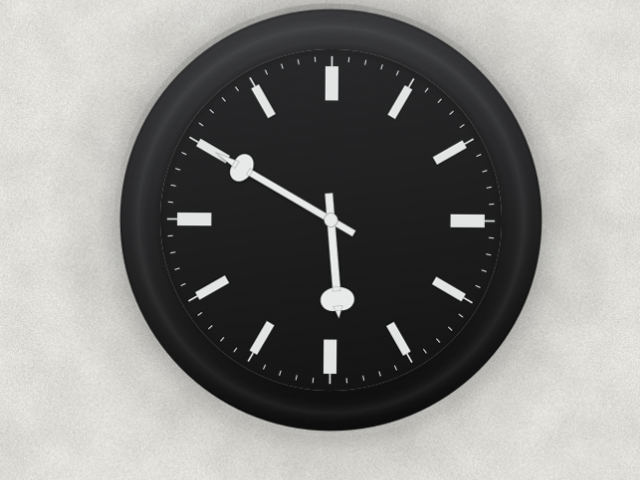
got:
5:50
